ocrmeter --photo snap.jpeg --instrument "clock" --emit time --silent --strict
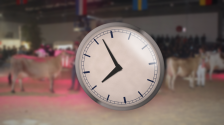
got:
7:57
